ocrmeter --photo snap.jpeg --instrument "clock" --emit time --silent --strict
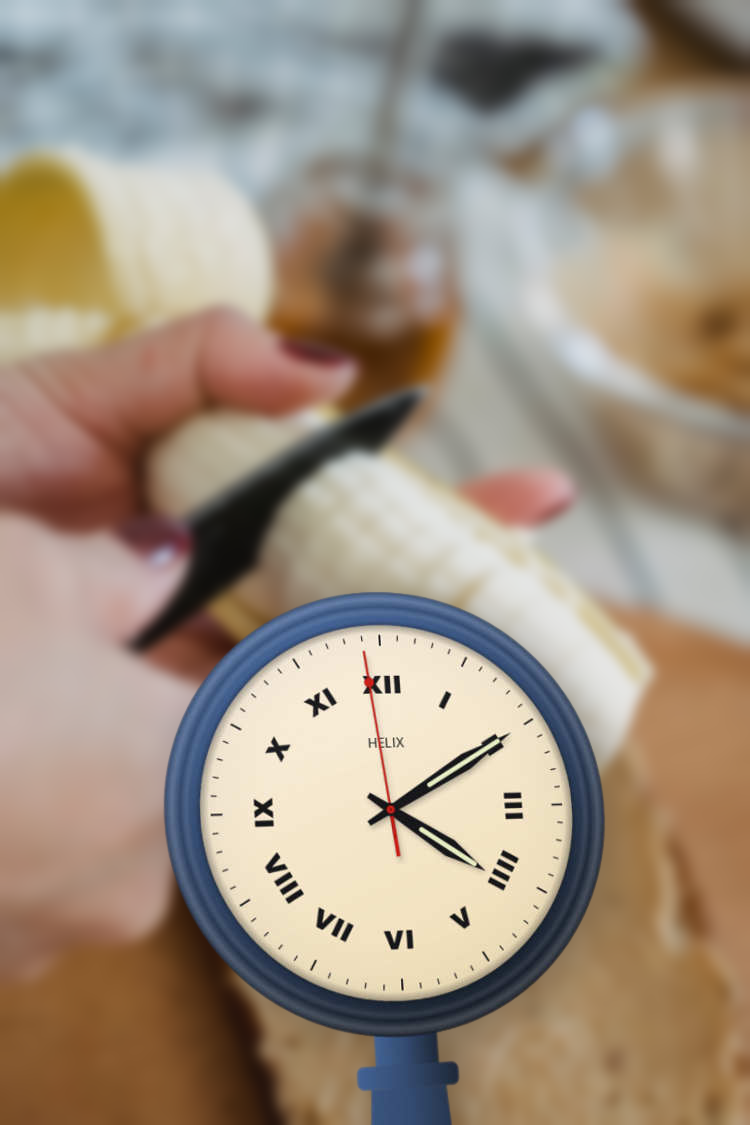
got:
4:09:59
